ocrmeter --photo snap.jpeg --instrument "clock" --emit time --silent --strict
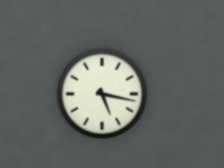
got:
5:17
